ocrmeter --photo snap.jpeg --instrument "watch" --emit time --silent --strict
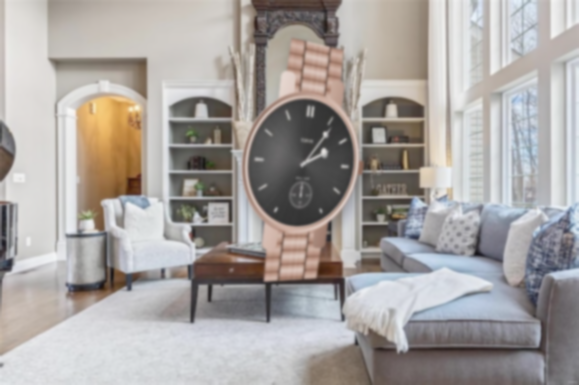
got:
2:06
